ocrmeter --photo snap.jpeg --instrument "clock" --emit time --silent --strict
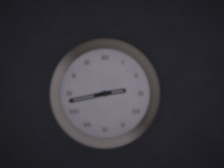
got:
2:43
